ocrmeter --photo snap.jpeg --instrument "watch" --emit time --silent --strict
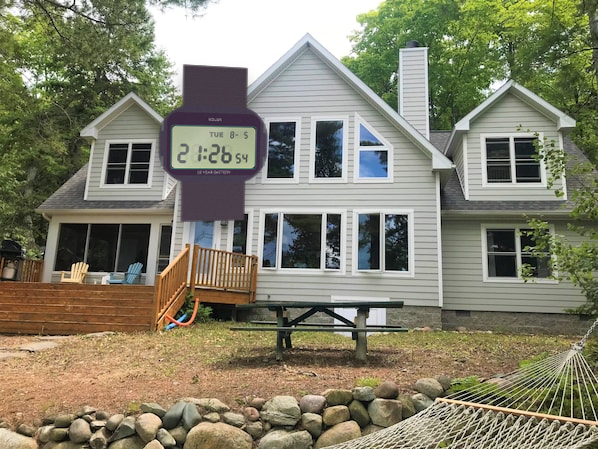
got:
21:26:54
